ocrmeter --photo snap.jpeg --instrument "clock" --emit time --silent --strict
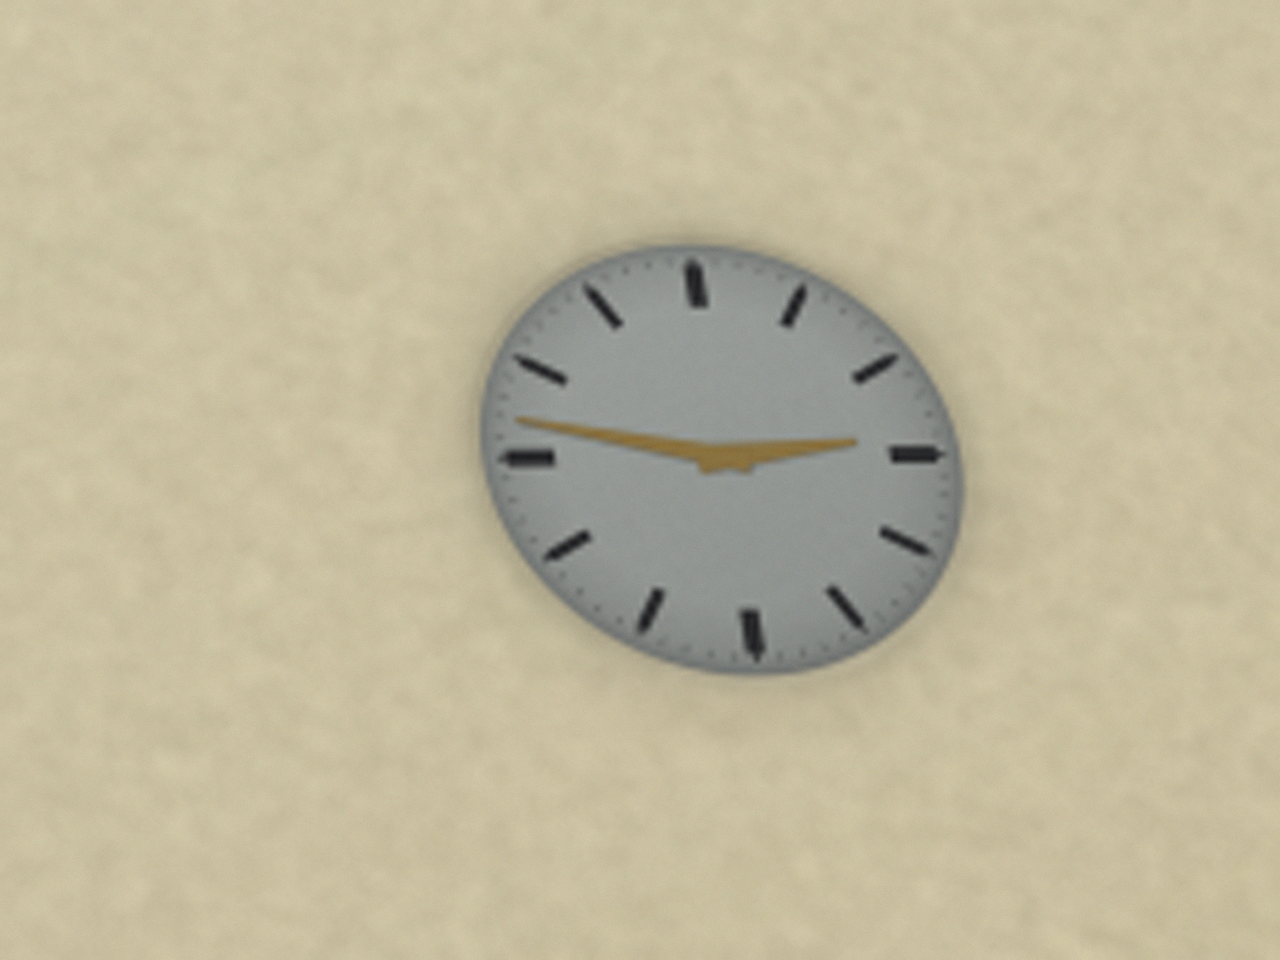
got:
2:47
